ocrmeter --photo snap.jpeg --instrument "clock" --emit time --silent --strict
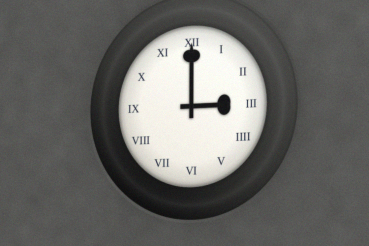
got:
3:00
